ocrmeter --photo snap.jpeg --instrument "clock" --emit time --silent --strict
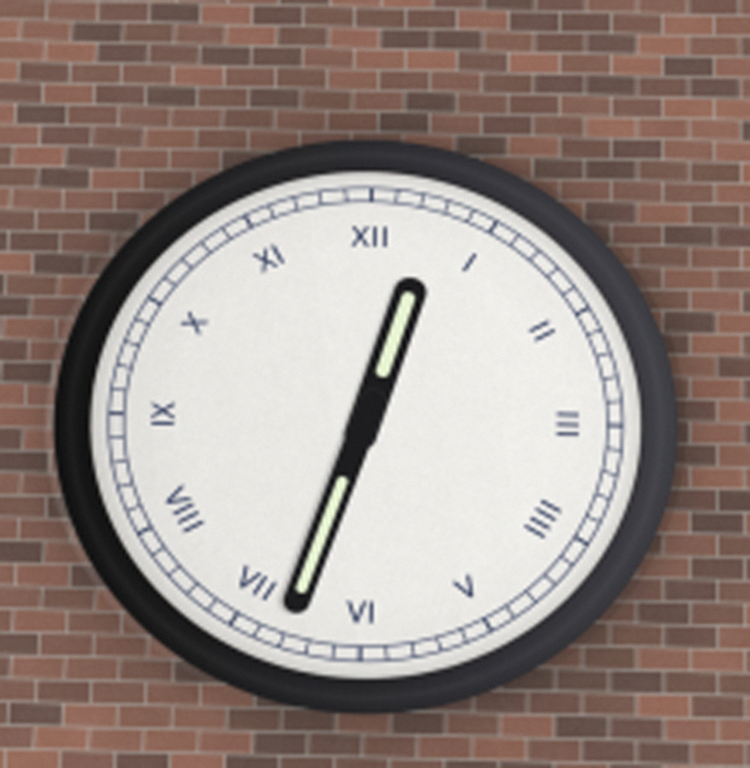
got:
12:33
